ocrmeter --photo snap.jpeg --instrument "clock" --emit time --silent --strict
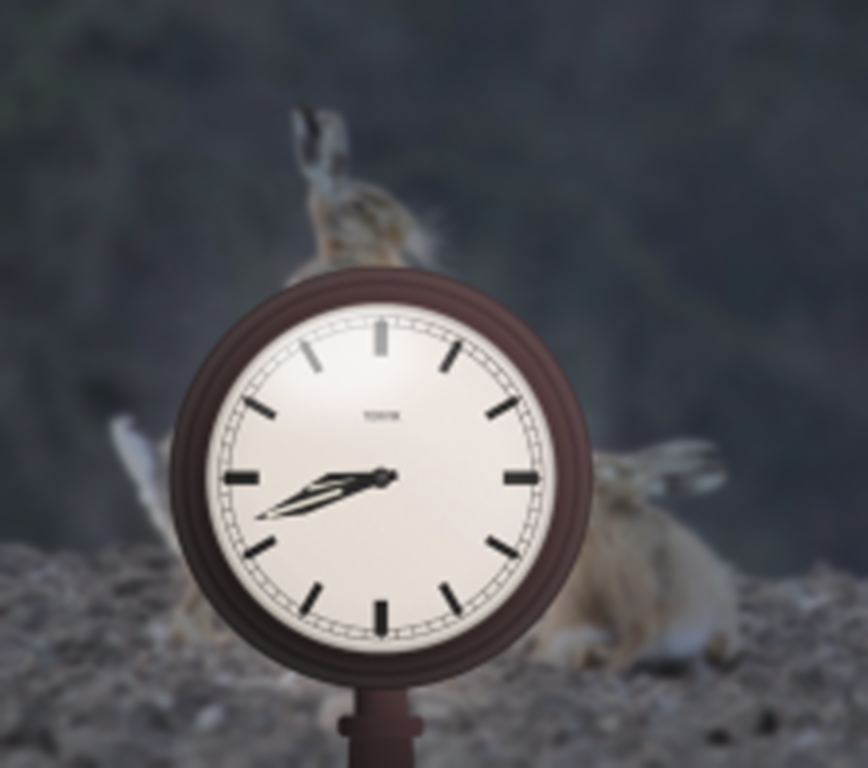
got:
8:42
